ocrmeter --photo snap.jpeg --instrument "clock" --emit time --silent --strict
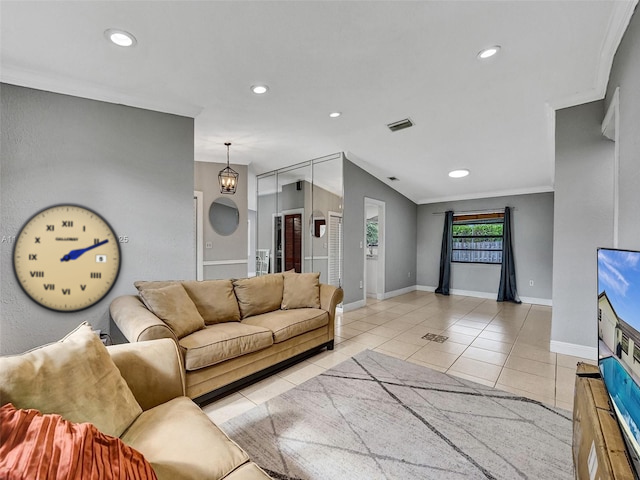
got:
2:11
